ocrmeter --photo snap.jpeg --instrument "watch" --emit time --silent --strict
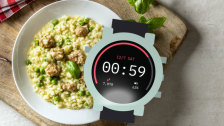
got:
0:59
